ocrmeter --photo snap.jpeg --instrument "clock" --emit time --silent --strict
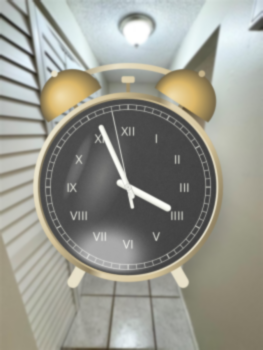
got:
3:55:58
